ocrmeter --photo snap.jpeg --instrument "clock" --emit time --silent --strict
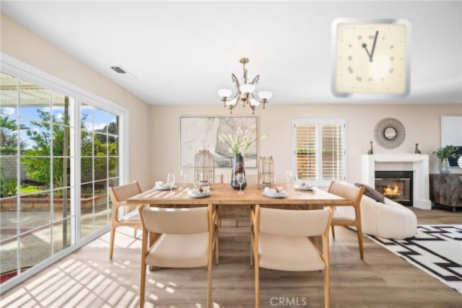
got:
11:02
